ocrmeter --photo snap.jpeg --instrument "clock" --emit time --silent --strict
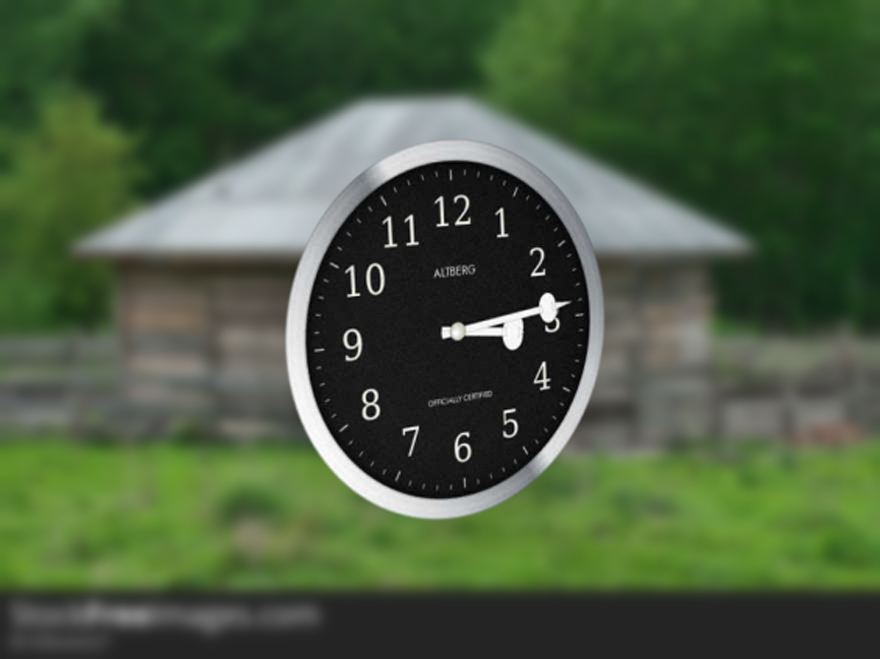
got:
3:14
